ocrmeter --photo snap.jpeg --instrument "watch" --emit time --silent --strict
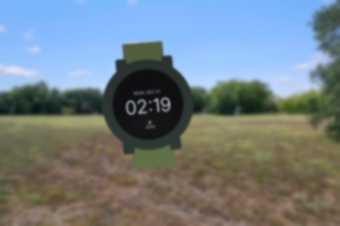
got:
2:19
